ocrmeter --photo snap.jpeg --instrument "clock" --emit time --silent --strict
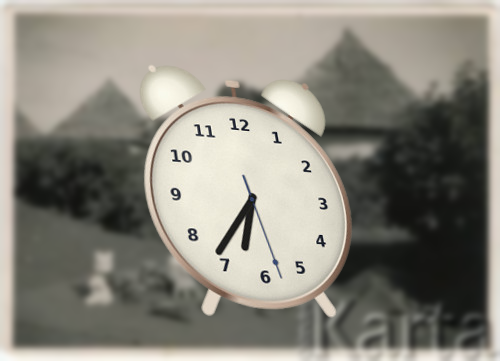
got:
6:36:28
